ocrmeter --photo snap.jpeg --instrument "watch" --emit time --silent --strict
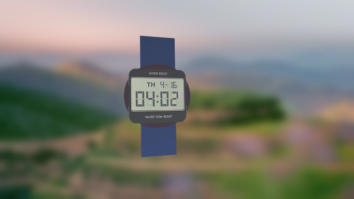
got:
4:02
